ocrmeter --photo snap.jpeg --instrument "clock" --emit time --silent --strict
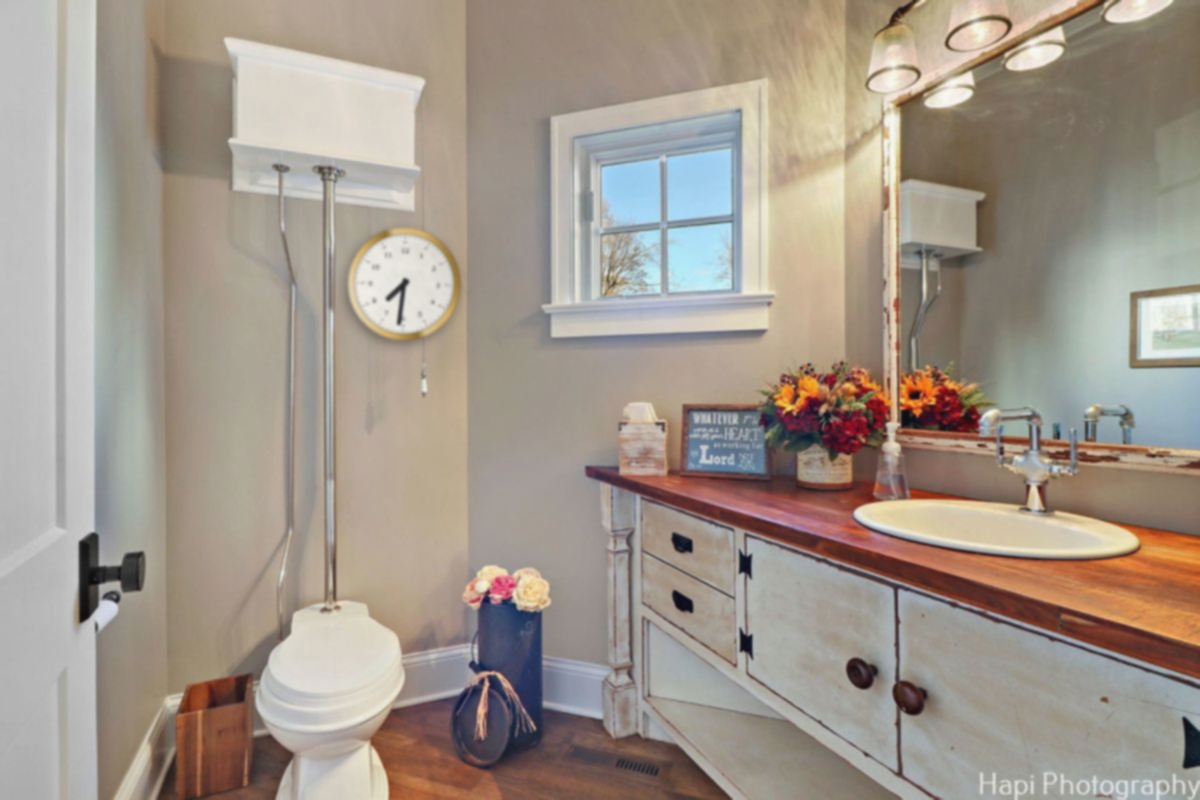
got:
7:31
